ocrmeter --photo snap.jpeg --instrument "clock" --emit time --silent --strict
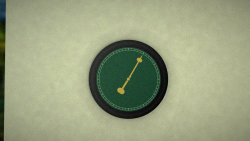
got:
7:05
